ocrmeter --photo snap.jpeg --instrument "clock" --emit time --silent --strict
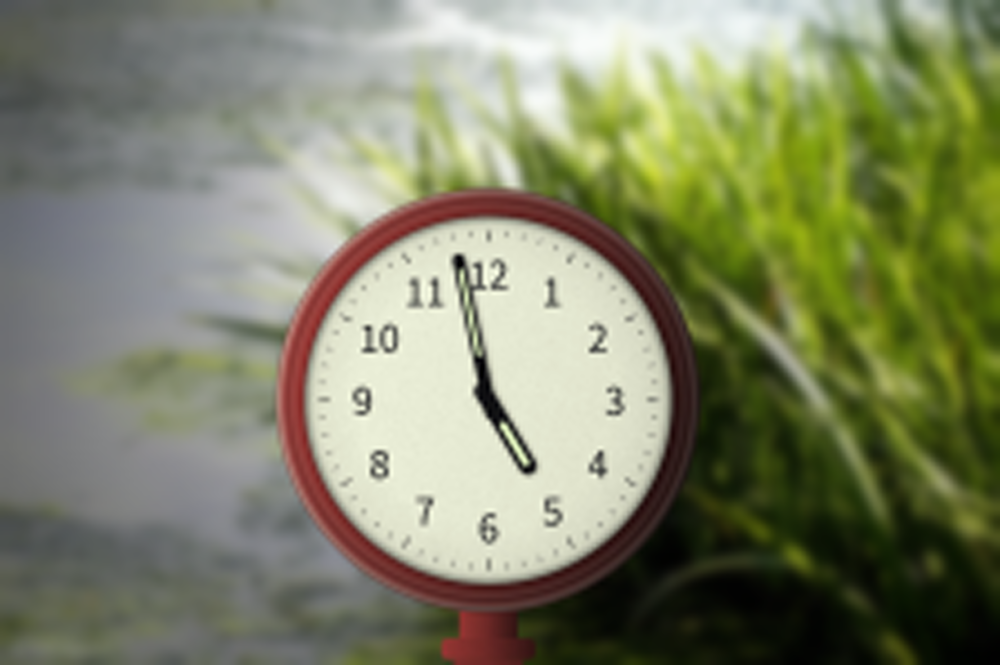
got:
4:58
